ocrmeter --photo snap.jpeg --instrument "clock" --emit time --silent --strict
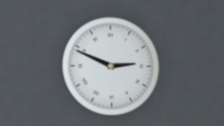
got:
2:49
